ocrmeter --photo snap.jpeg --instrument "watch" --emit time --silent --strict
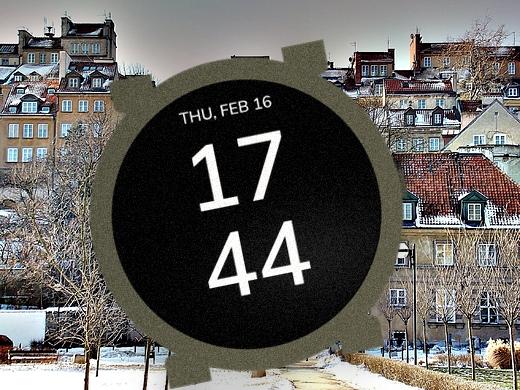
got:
17:44
